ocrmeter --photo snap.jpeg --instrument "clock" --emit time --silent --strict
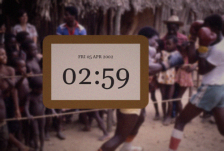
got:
2:59
